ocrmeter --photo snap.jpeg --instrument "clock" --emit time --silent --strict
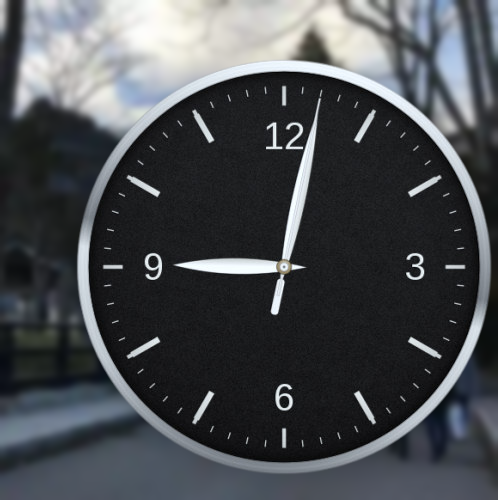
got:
9:02:02
